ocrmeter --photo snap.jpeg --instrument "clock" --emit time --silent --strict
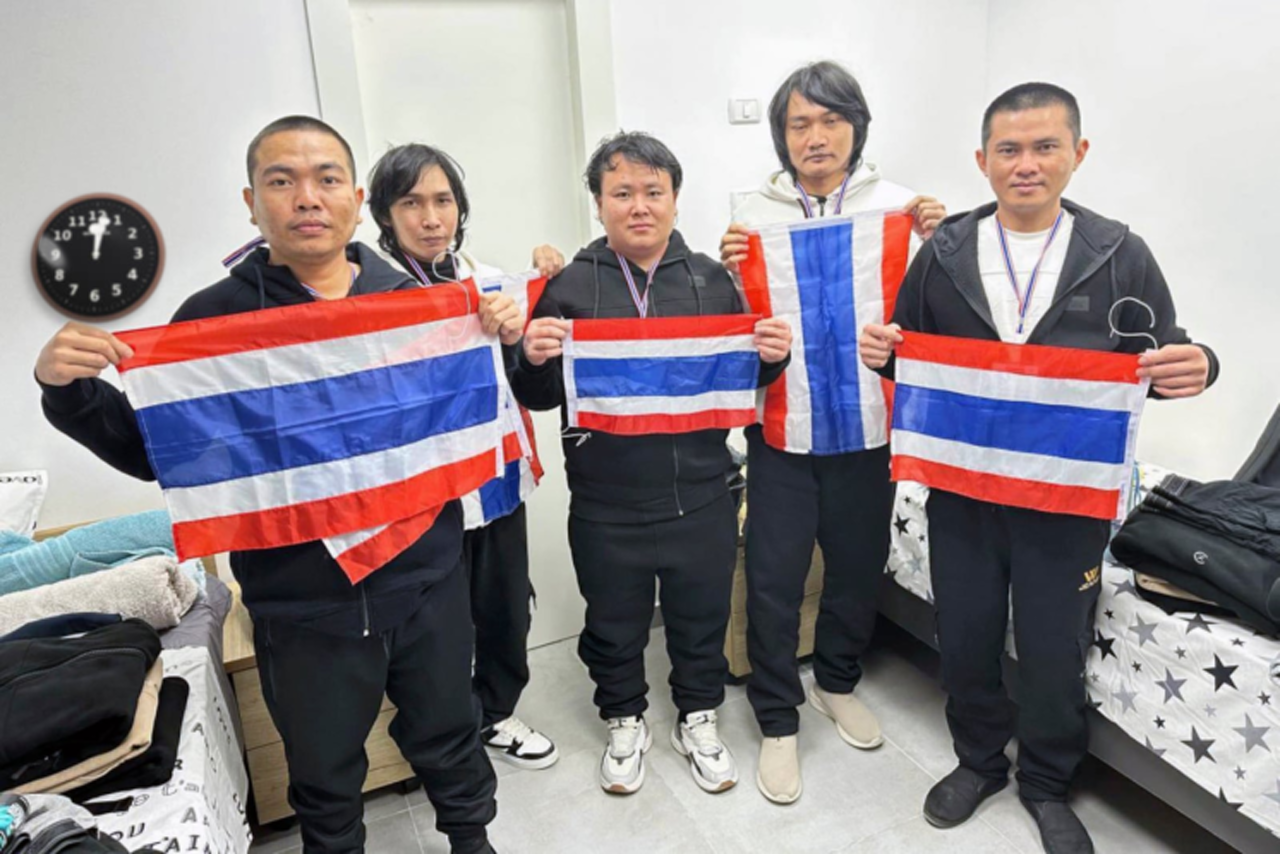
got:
12:02
